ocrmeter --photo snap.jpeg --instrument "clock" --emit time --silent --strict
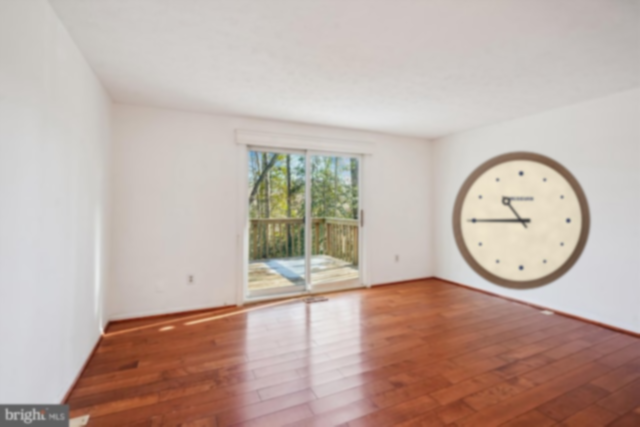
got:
10:45
